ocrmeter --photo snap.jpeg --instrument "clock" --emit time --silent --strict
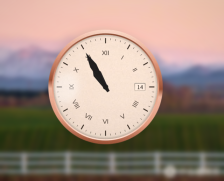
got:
10:55
